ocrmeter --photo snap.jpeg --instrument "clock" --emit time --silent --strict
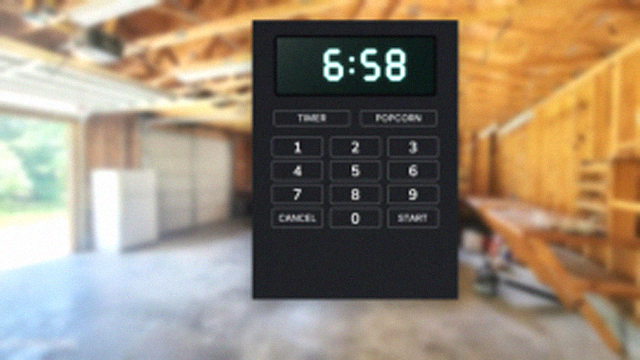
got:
6:58
